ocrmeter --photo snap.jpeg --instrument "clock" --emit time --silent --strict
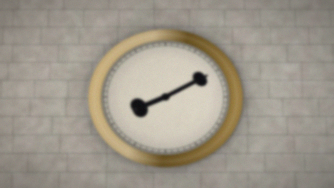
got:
8:10
